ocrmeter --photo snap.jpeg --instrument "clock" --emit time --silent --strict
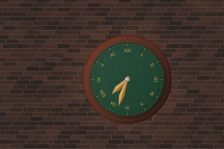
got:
7:33
